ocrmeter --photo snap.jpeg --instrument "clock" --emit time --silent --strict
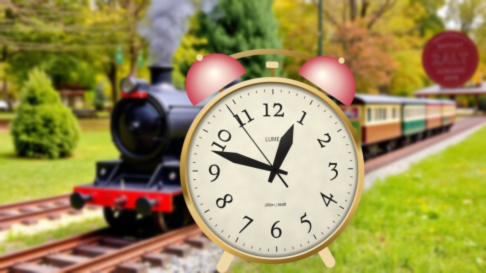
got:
12:47:54
